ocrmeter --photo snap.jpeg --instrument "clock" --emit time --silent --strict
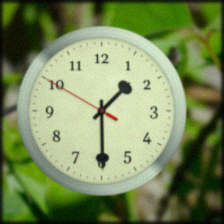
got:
1:29:50
